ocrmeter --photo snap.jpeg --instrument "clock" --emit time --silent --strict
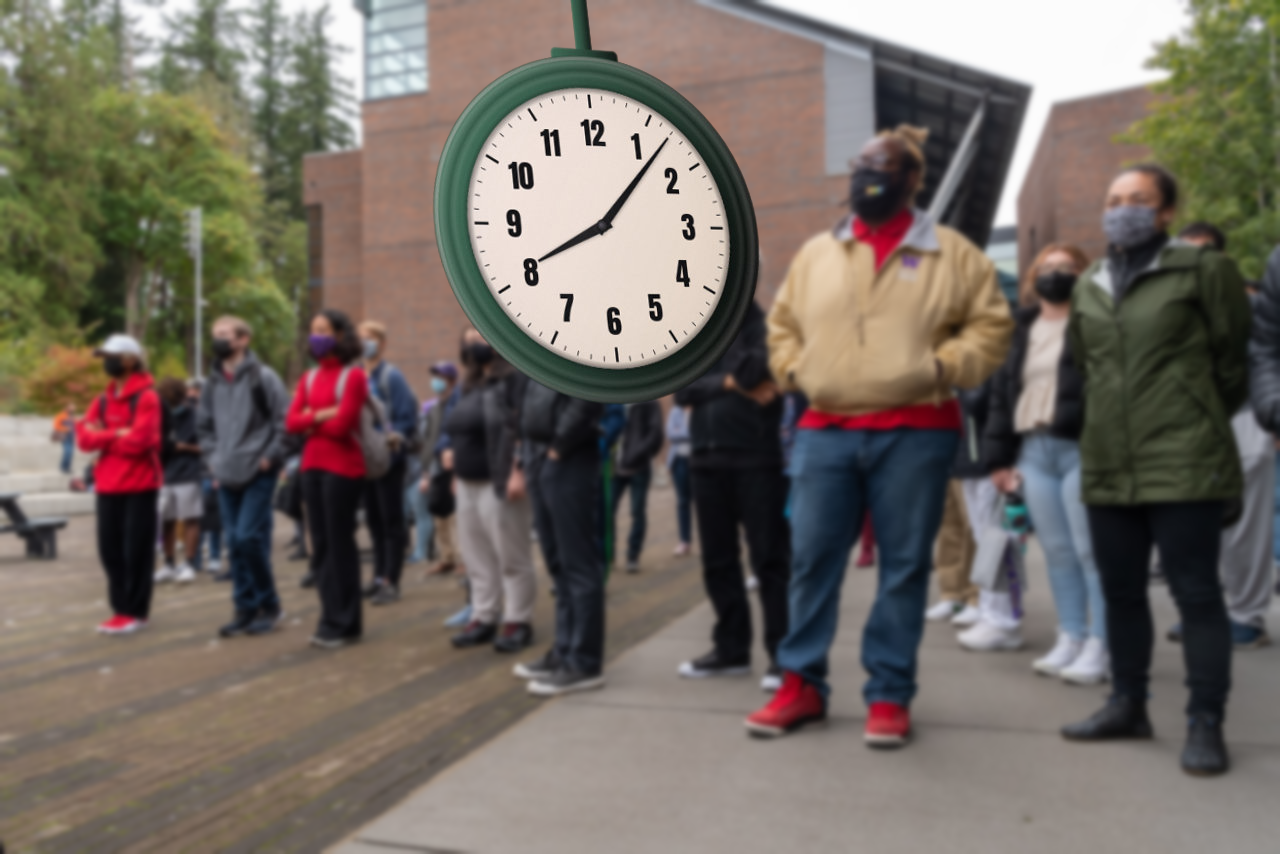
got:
8:07
